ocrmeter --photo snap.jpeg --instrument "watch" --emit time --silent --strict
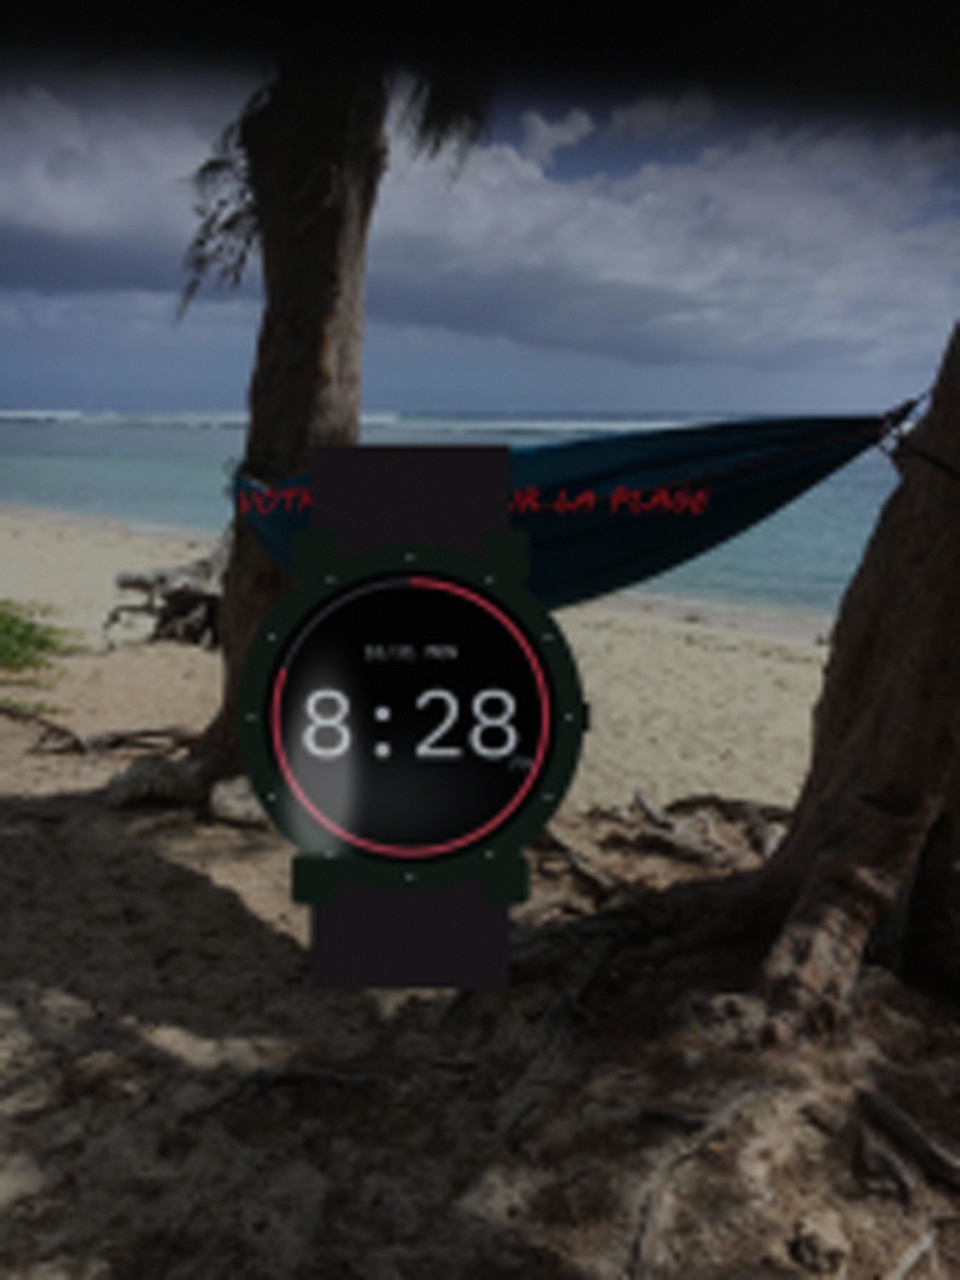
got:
8:28
